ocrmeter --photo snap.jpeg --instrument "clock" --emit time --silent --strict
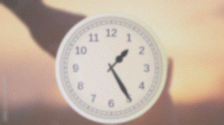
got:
1:25
